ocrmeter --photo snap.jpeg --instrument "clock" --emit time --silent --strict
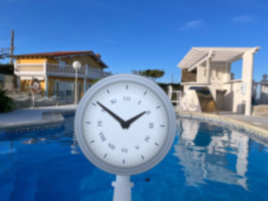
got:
1:51
